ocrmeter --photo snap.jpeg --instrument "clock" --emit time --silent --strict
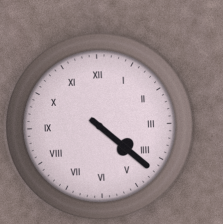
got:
4:22
